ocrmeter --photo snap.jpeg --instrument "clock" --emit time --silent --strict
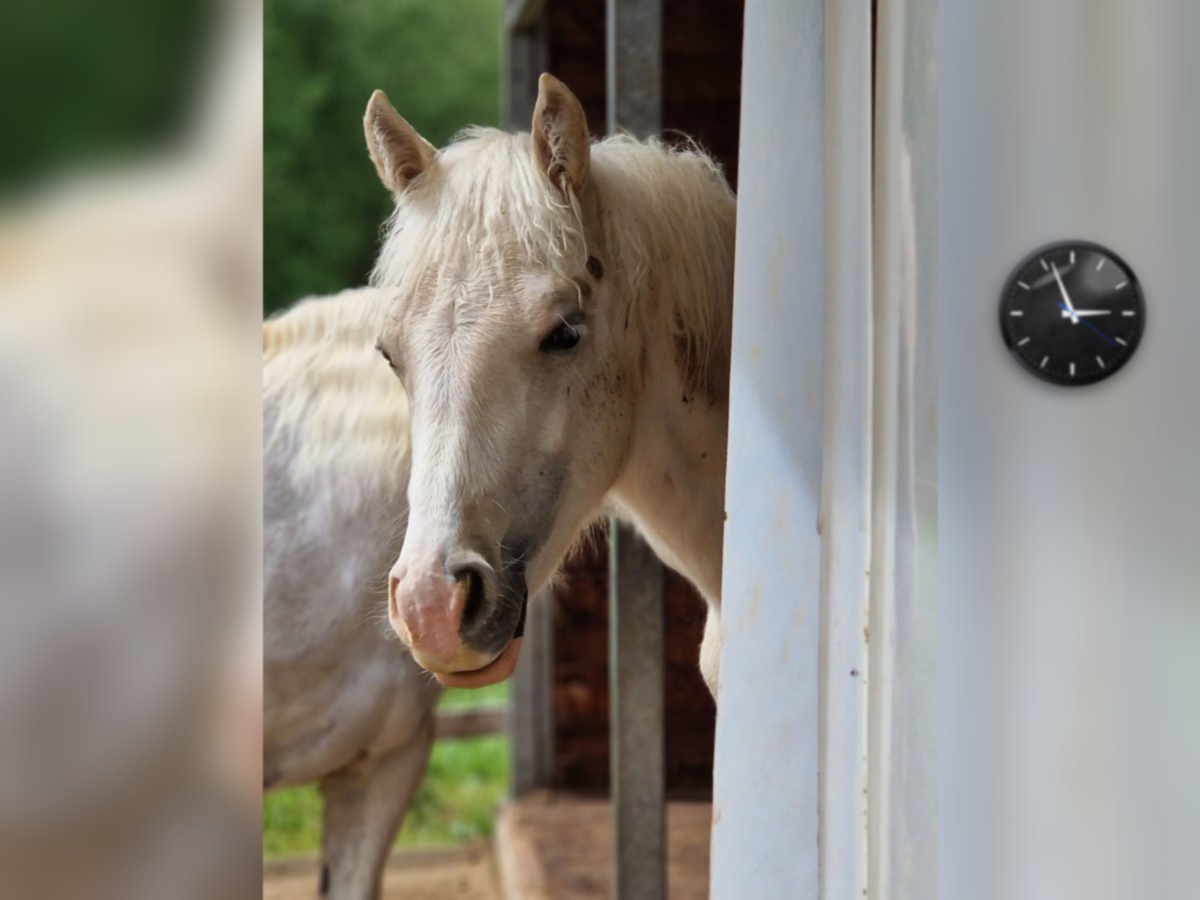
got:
2:56:21
